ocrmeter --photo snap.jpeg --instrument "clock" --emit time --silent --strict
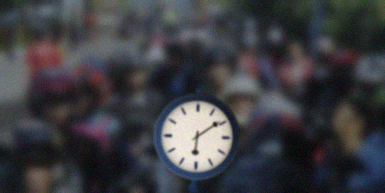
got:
6:09
